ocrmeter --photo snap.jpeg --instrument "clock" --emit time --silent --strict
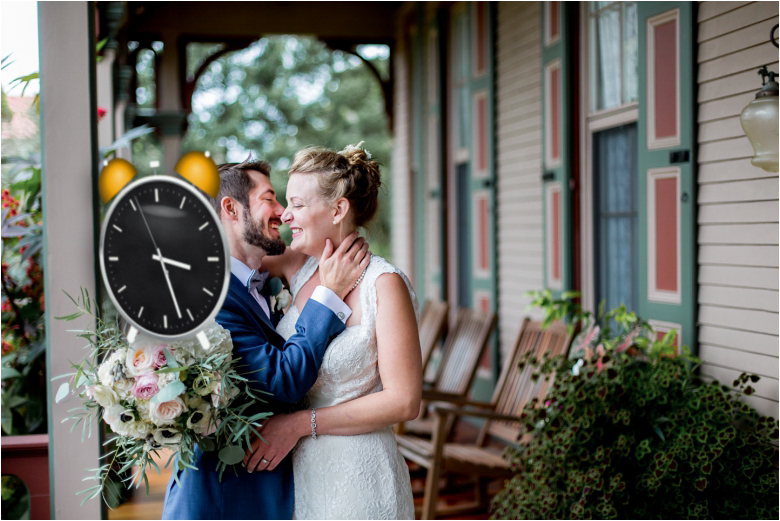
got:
3:26:56
